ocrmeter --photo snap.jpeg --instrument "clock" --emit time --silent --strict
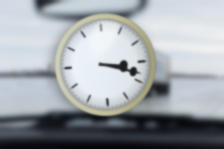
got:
3:18
